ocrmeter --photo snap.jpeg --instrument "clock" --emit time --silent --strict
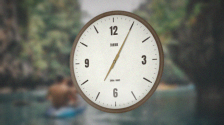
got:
7:05
